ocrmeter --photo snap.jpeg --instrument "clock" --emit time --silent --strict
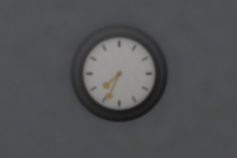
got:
7:34
